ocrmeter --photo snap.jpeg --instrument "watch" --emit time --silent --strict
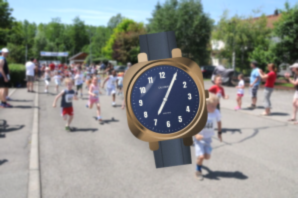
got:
7:05
